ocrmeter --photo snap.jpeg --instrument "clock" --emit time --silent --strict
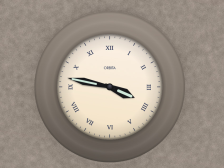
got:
3:47
